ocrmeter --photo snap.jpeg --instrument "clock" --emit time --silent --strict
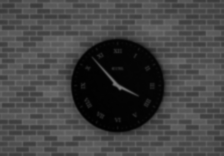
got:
3:53
